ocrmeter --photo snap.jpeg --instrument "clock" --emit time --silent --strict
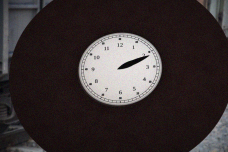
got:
2:11
